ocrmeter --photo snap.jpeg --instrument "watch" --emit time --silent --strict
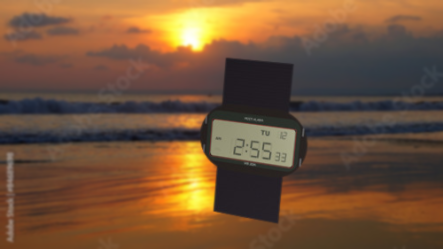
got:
2:55
